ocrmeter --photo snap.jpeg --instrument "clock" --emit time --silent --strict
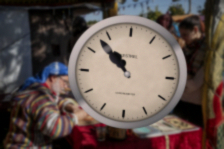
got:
10:53
